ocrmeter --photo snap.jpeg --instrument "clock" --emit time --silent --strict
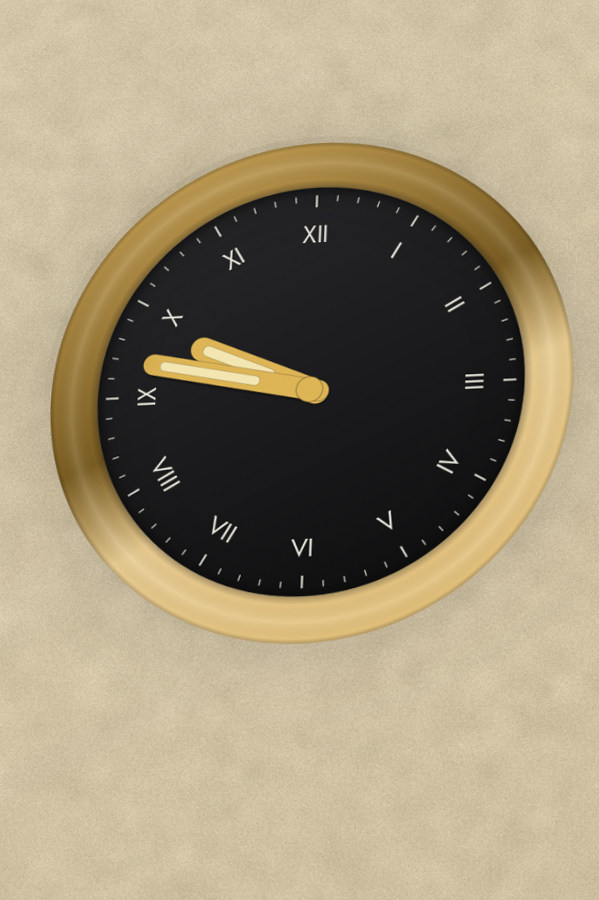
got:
9:47
